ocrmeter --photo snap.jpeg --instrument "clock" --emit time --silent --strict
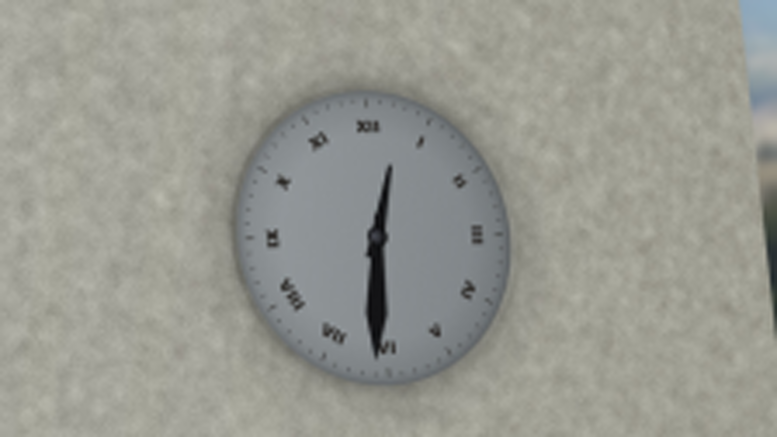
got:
12:31
